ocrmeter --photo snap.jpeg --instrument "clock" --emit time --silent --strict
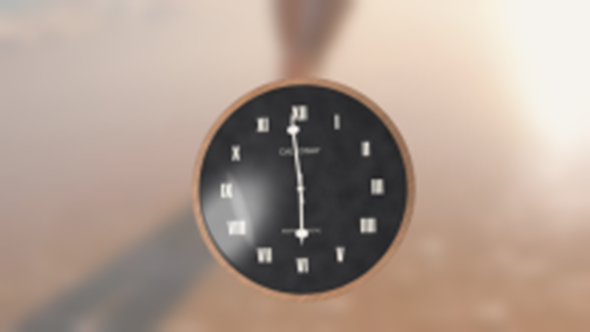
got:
5:59
